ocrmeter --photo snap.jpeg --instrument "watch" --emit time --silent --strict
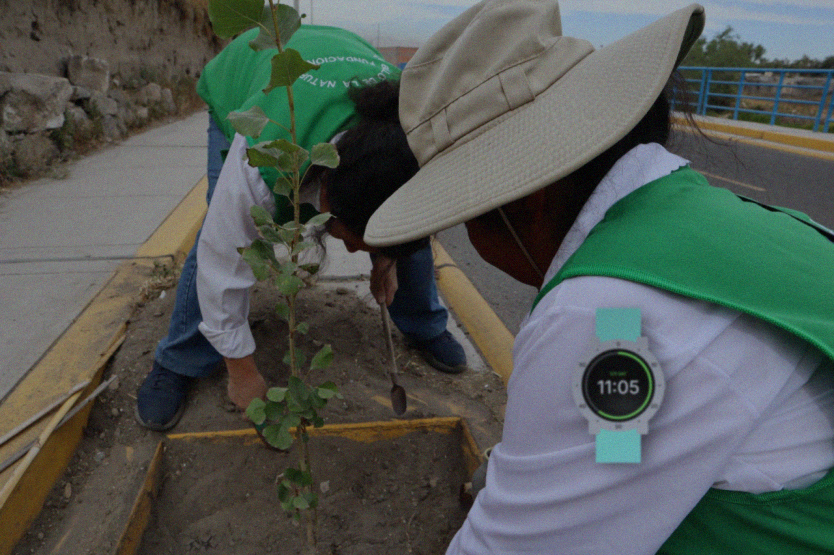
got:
11:05
